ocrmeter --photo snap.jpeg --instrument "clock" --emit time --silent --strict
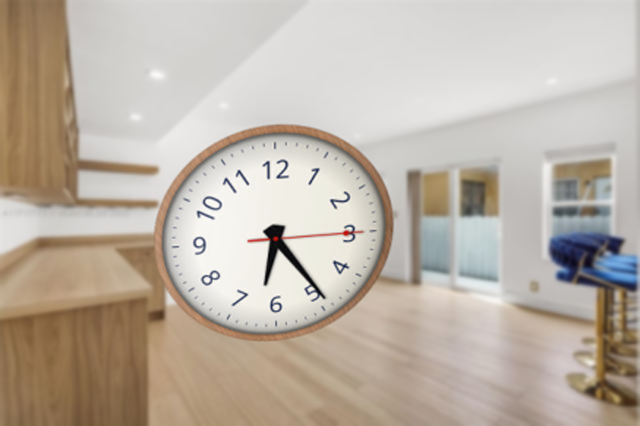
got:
6:24:15
